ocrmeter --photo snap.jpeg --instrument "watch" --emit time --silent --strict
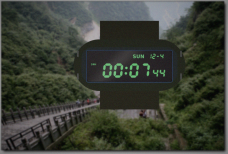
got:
0:07:44
